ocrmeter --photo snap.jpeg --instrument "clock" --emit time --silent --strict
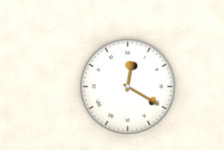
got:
12:20
